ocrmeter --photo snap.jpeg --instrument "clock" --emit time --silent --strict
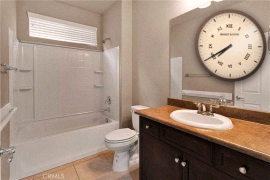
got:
7:40
